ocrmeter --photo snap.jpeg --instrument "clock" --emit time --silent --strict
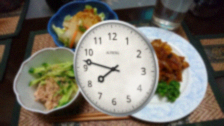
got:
7:47
